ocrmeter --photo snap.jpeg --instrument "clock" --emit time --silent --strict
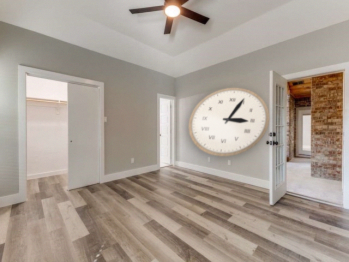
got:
3:04
